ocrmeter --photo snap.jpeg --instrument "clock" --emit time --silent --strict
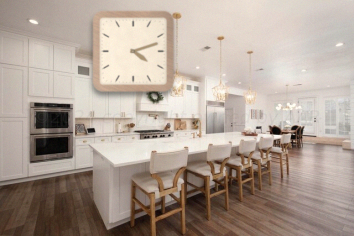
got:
4:12
